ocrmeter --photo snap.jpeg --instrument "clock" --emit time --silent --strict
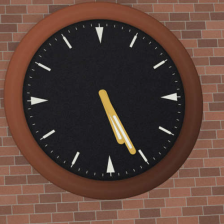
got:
5:26
